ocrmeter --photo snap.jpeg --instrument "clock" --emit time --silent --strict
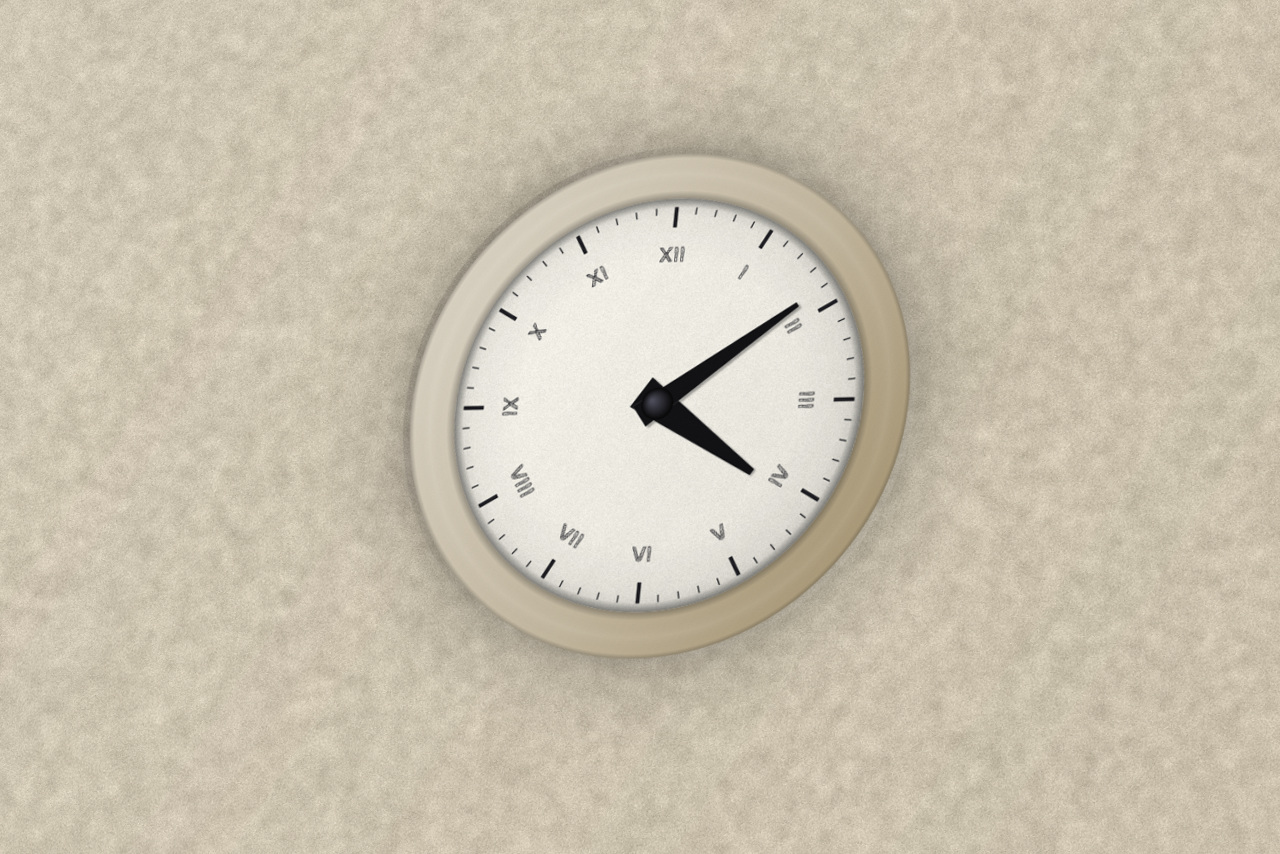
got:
4:09
